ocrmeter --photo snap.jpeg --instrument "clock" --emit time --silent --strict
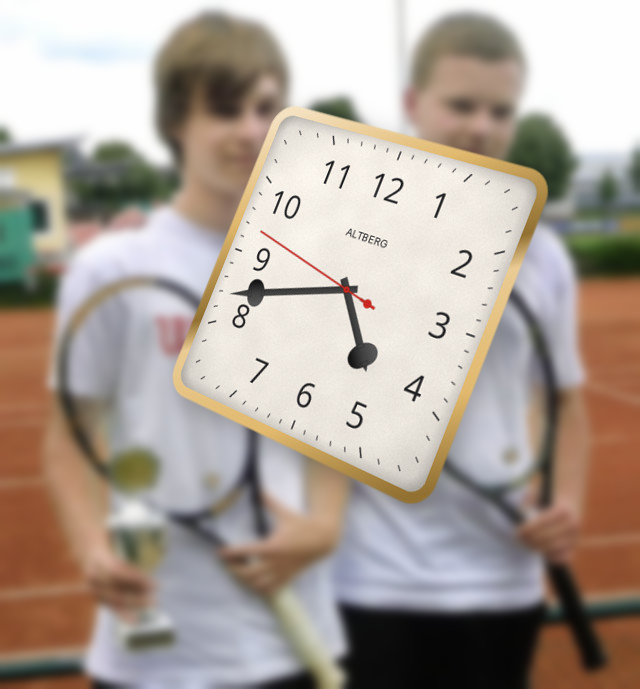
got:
4:41:47
